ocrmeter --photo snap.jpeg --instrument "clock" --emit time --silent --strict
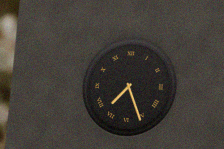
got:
7:26
